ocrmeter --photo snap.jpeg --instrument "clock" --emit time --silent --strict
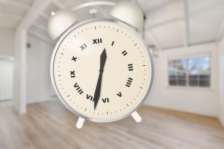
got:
12:33
